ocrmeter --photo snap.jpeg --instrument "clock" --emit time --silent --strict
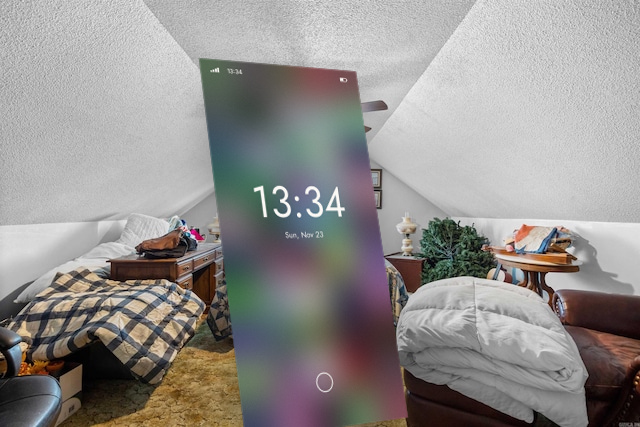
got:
13:34
